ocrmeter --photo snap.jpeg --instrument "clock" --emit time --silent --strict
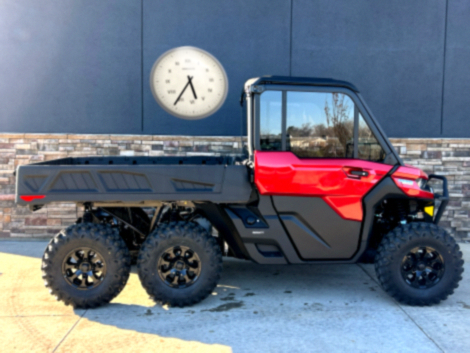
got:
5:36
